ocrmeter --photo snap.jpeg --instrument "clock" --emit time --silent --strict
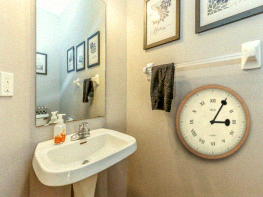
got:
3:05
